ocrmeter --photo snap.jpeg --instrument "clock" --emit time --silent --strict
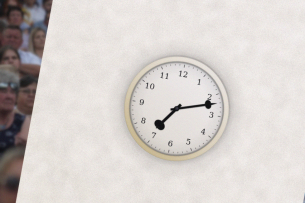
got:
7:12
